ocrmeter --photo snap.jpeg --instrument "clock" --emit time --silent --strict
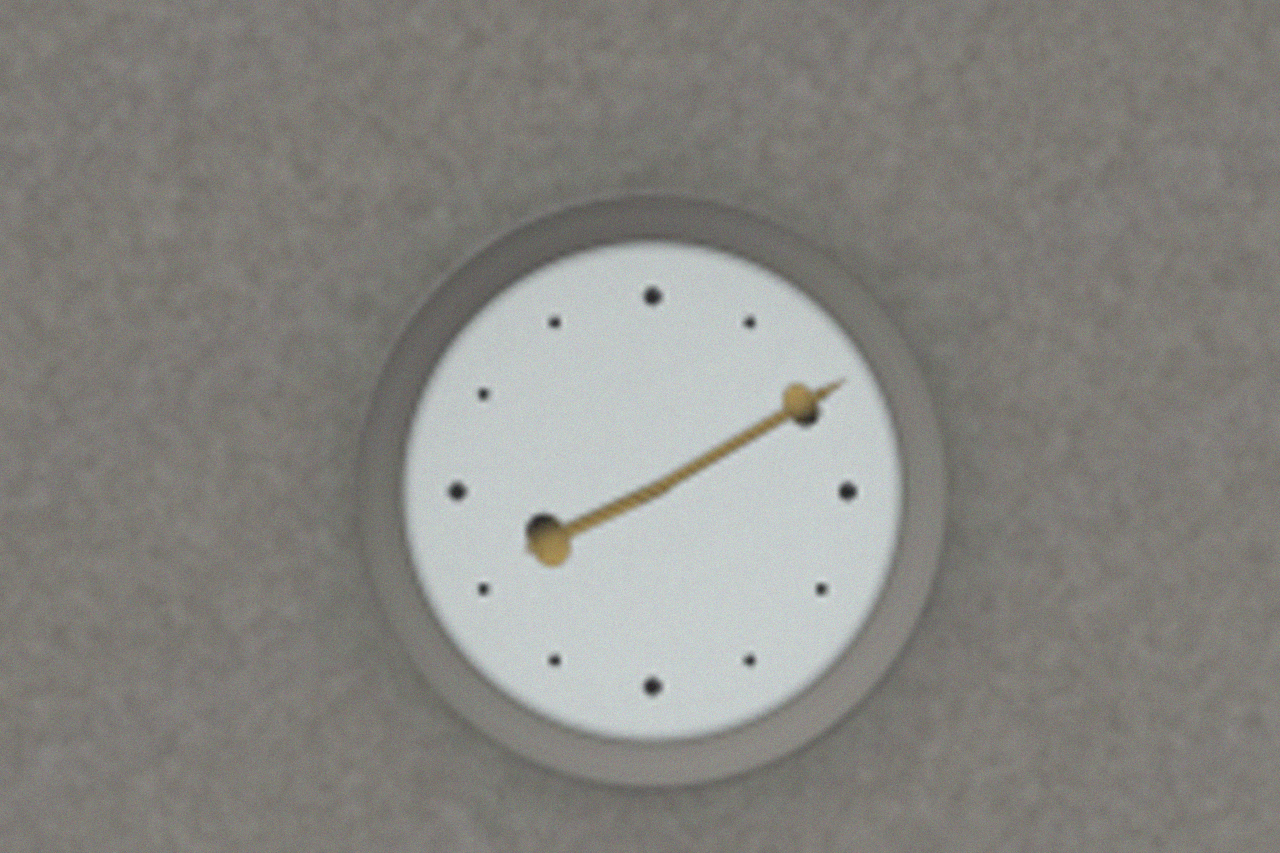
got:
8:10
